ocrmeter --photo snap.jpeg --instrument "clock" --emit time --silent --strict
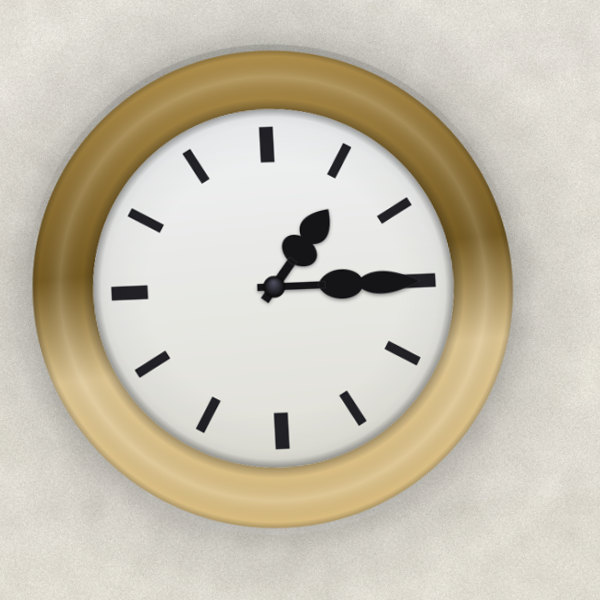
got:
1:15
